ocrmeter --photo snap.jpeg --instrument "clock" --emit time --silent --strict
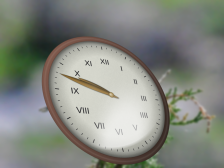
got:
9:48
